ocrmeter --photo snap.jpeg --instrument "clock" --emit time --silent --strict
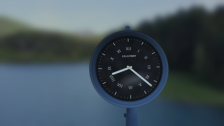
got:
8:22
